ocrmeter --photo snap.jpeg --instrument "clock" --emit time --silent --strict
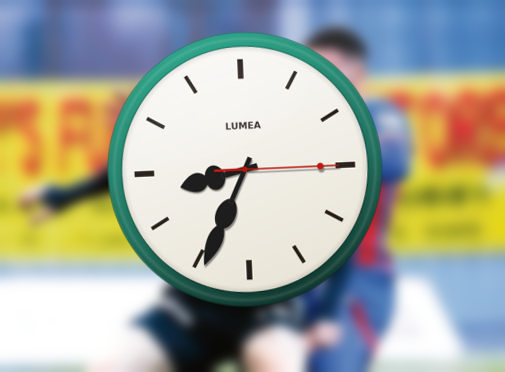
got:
8:34:15
